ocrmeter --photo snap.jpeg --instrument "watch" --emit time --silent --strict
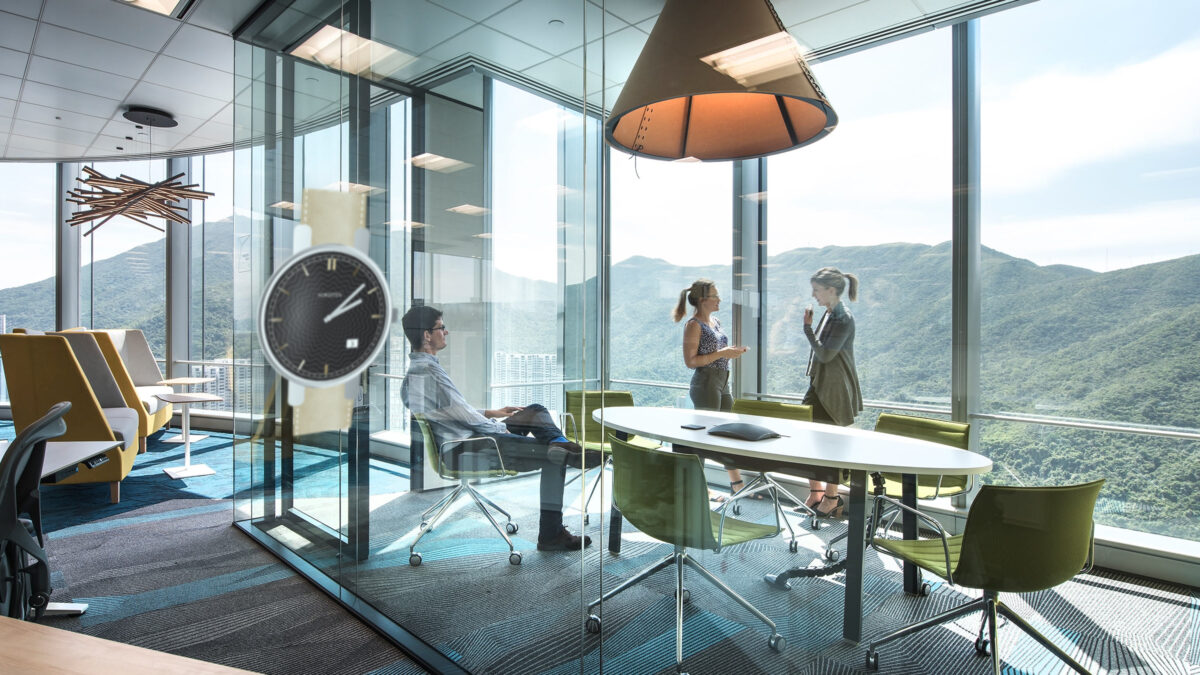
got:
2:08
